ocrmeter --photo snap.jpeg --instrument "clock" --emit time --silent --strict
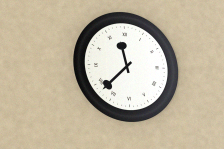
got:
11:38
